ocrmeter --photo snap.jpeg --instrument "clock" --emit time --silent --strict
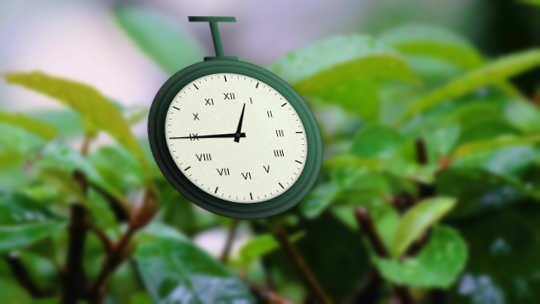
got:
12:45
